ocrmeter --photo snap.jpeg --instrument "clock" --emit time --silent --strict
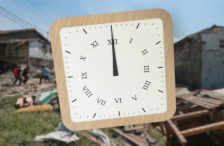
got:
12:00
